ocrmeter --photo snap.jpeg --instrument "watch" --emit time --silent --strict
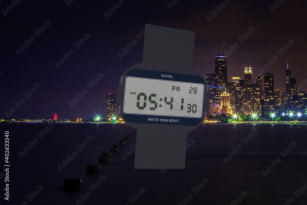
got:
5:41:30
